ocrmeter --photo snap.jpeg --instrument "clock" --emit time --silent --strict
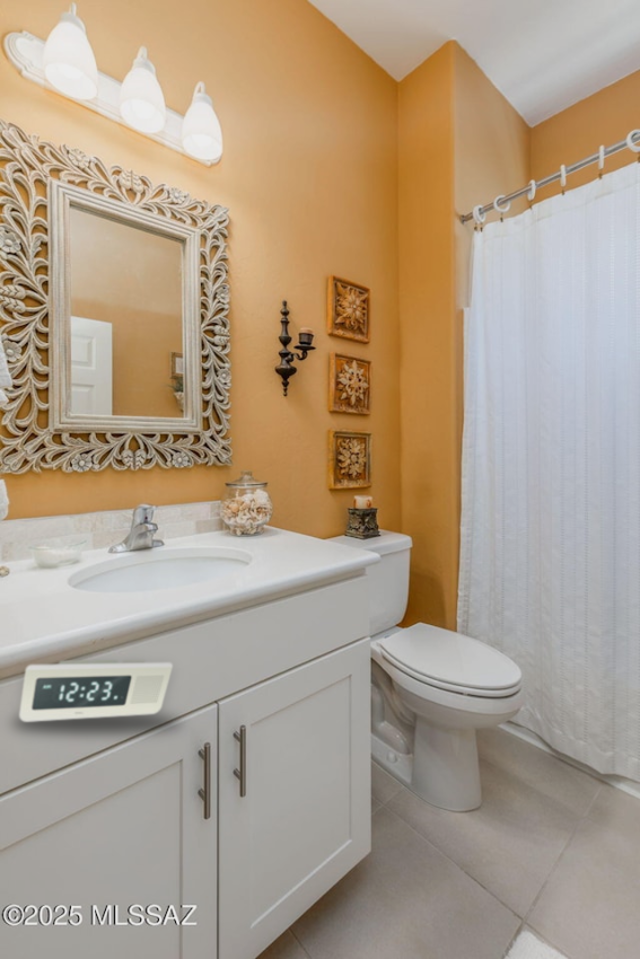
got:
12:23
